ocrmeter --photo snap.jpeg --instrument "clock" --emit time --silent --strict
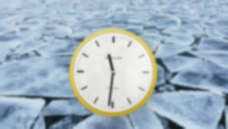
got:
11:31
